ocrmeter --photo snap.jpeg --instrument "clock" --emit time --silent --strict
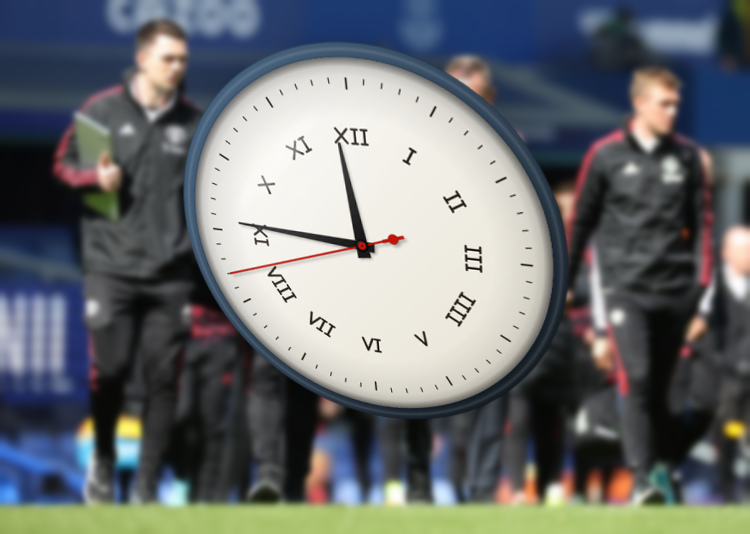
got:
11:45:42
